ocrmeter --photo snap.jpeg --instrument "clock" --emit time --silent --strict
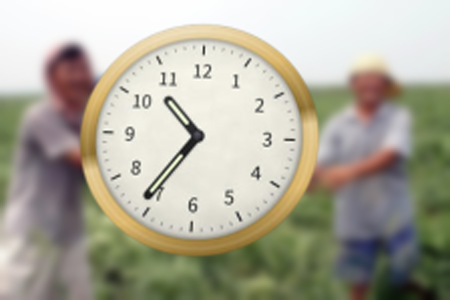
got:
10:36
